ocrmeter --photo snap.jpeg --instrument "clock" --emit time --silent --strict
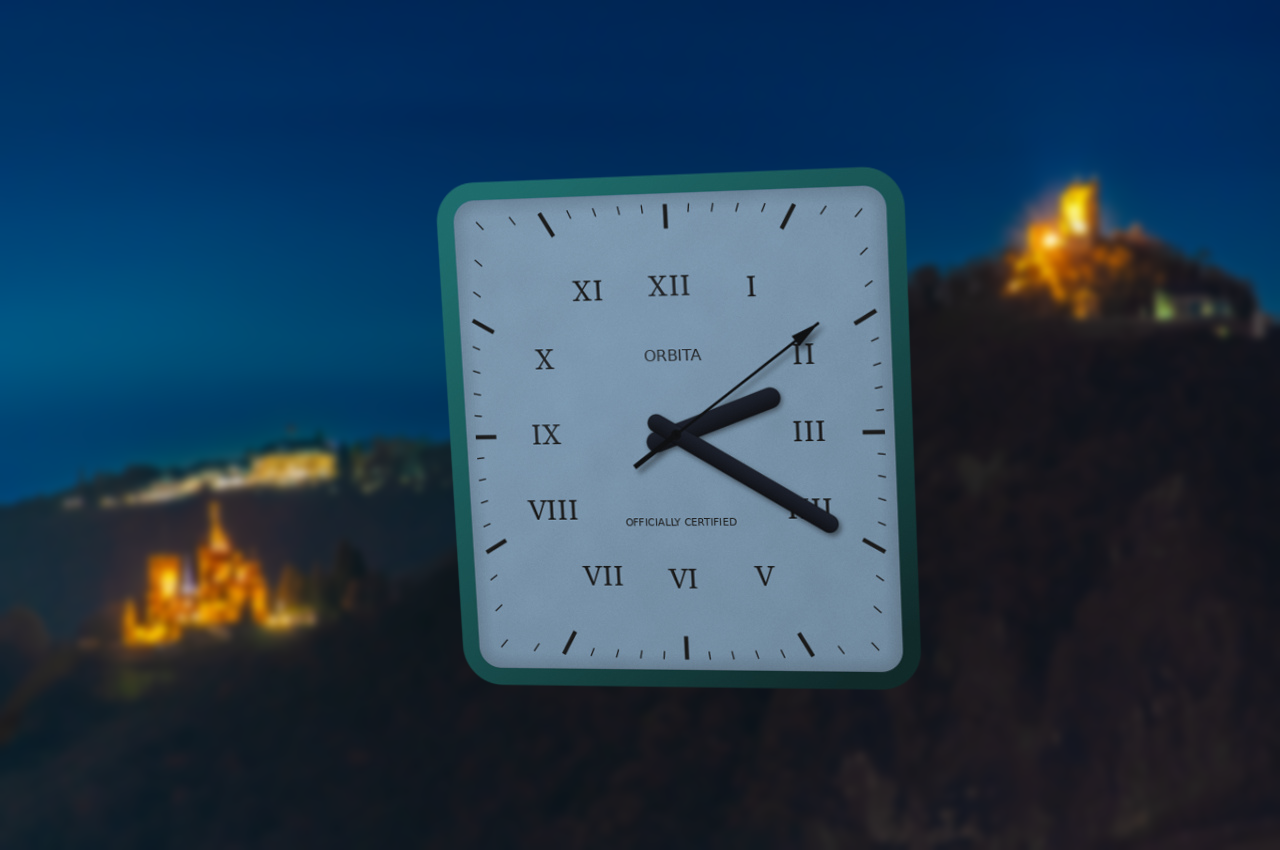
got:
2:20:09
